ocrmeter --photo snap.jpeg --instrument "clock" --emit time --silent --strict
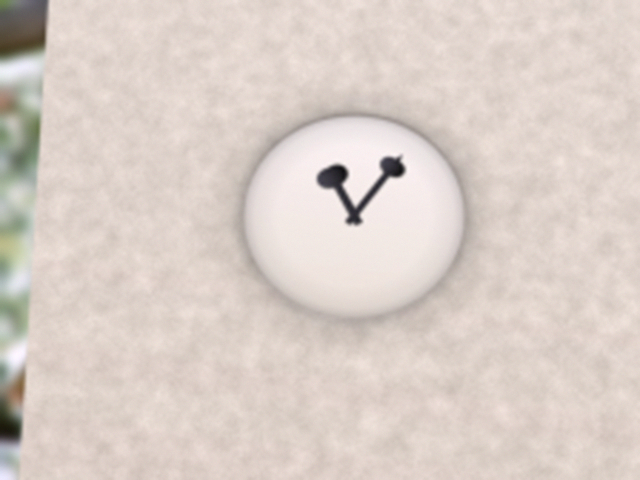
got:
11:06
